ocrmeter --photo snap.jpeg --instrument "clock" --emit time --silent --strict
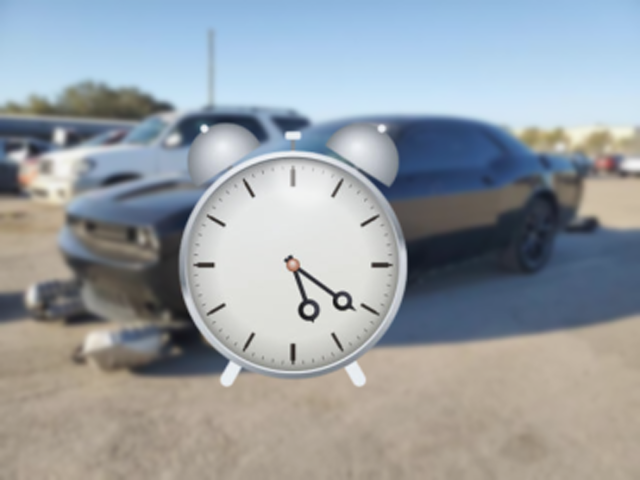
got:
5:21
